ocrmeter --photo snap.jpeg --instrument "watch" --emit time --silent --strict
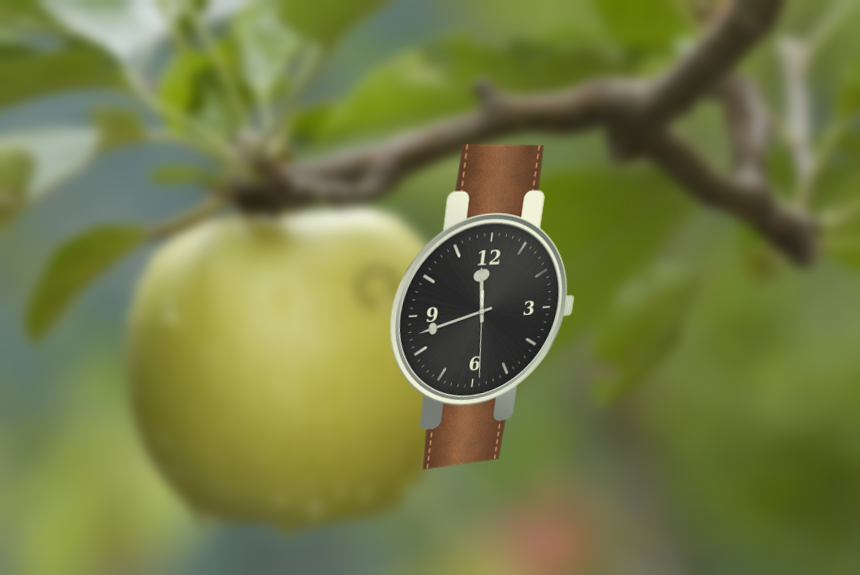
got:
11:42:29
